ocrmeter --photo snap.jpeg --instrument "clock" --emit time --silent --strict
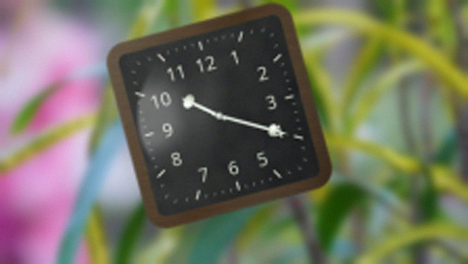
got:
10:20
